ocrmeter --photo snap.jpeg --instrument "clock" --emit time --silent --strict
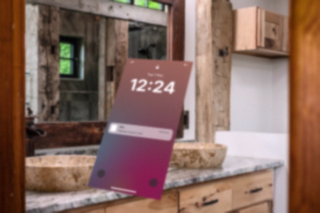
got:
12:24
